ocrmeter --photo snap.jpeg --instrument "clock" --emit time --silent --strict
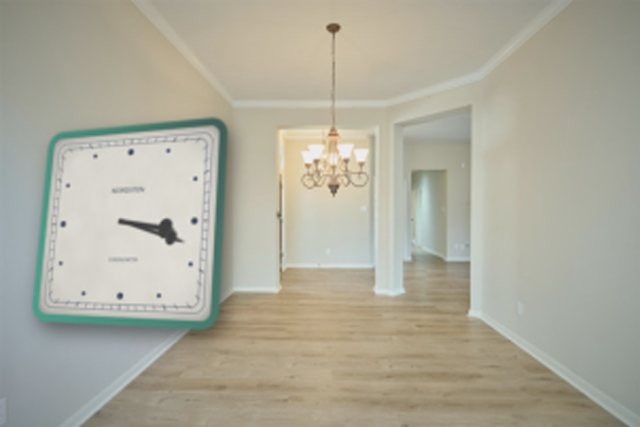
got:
3:18
